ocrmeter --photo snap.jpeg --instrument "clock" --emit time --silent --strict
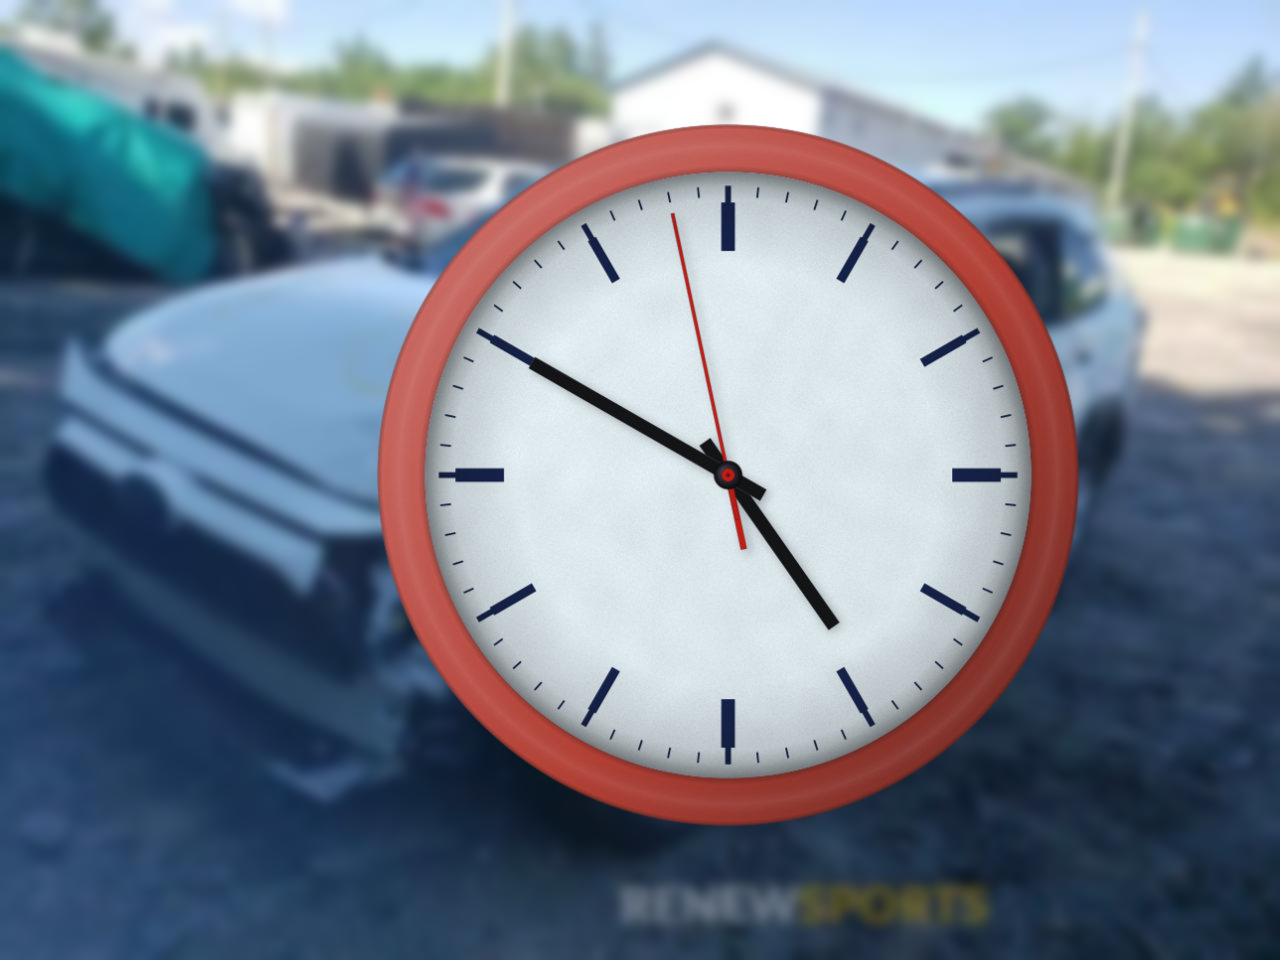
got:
4:49:58
